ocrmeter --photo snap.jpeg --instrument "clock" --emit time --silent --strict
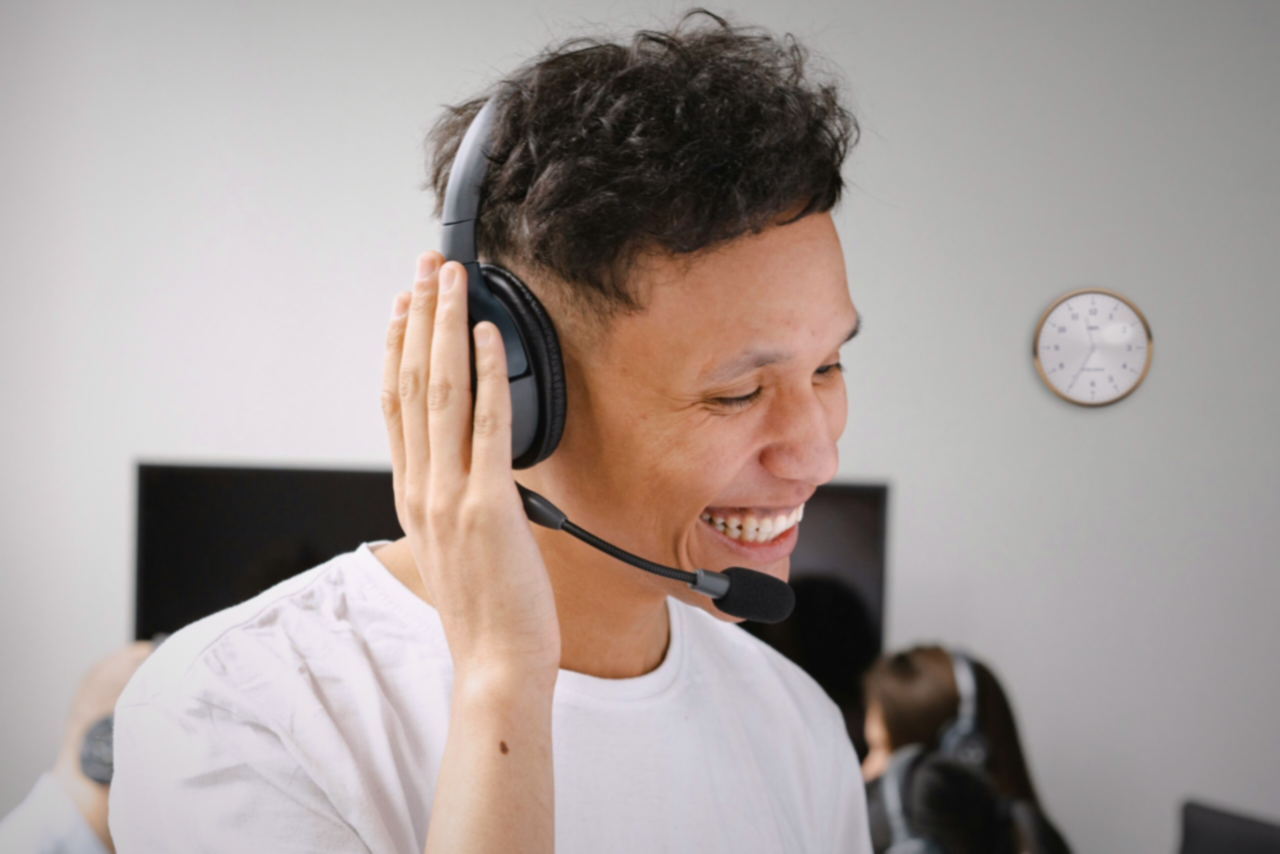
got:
11:35
